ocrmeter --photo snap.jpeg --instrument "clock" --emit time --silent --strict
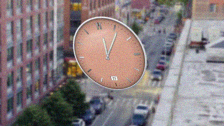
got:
12:06
